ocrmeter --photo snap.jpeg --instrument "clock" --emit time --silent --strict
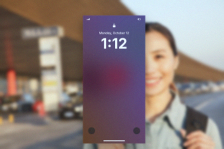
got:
1:12
